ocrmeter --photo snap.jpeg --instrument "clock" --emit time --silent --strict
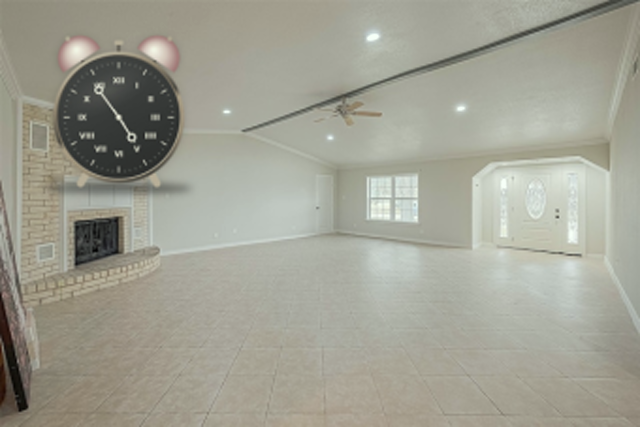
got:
4:54
